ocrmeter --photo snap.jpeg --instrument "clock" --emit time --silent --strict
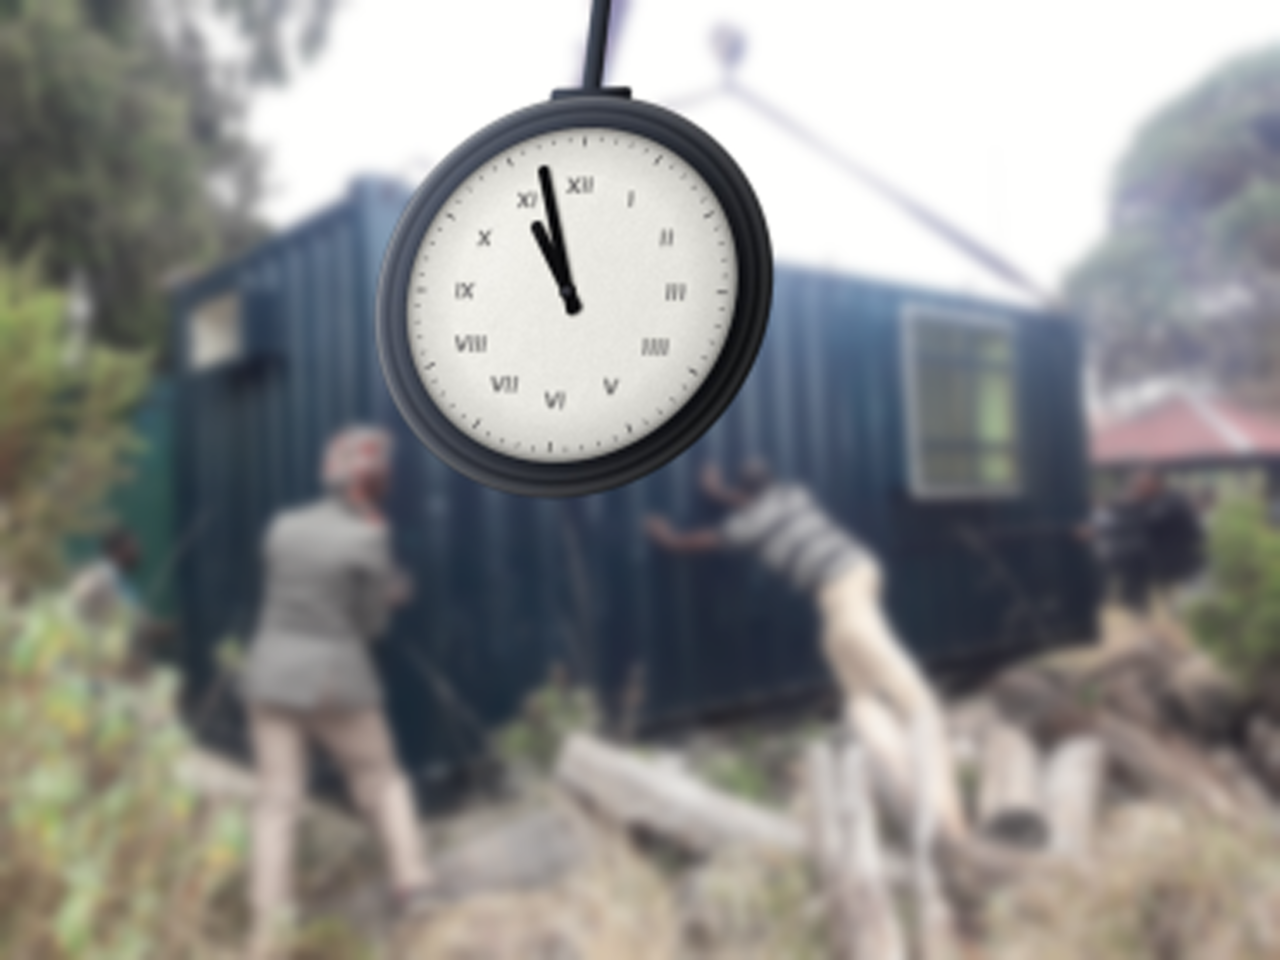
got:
10:57
